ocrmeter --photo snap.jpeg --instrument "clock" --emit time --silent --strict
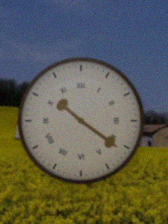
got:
10:21
